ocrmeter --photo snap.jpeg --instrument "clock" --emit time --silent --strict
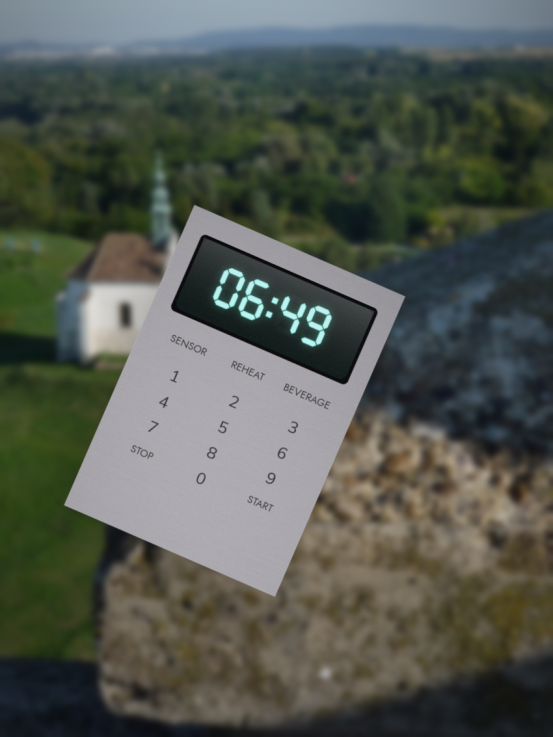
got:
6:49
